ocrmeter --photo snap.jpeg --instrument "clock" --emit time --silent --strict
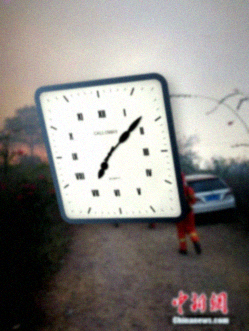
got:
7:08
